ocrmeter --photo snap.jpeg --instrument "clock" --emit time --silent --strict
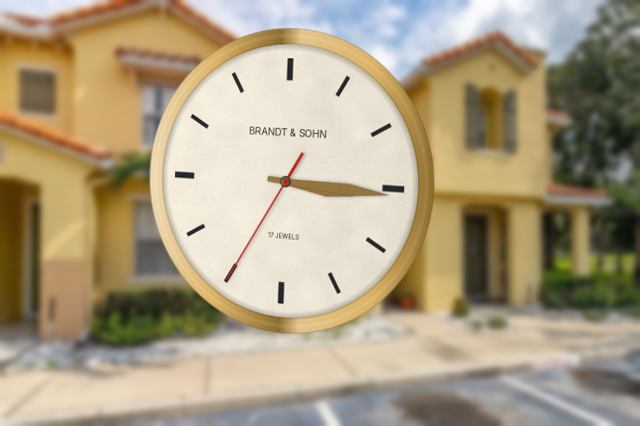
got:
3:15:35
